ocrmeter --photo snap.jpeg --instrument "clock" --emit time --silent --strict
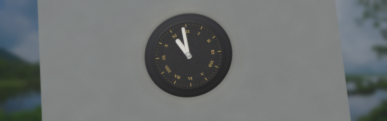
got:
10:59
